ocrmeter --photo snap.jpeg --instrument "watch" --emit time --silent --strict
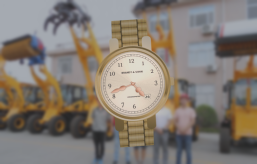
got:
4:42
